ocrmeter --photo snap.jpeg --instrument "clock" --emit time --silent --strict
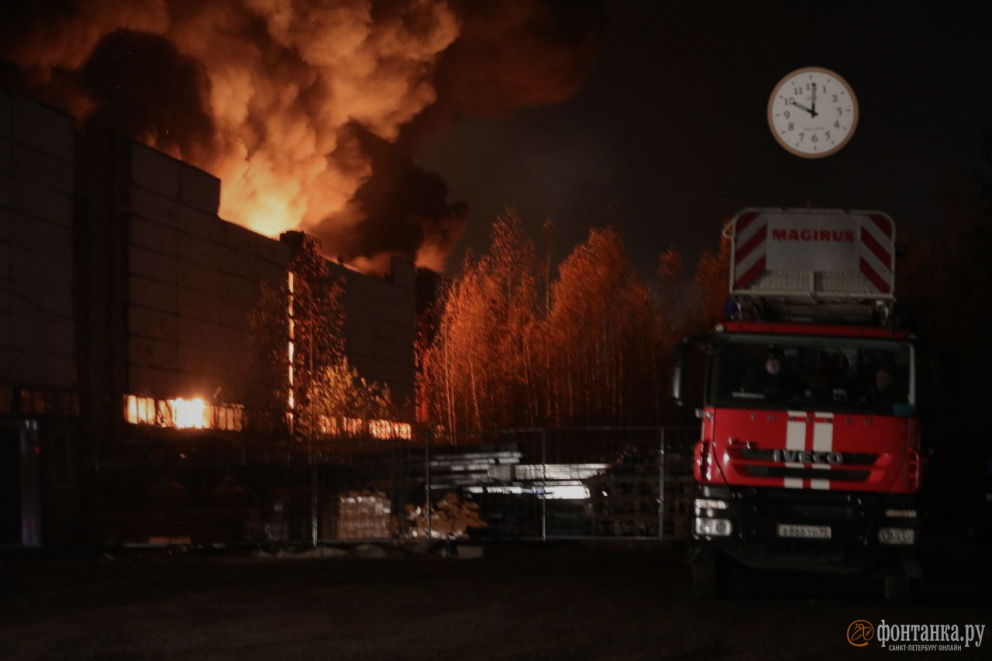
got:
10:01
